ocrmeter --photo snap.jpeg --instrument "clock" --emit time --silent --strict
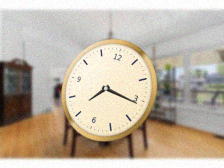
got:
7:16
